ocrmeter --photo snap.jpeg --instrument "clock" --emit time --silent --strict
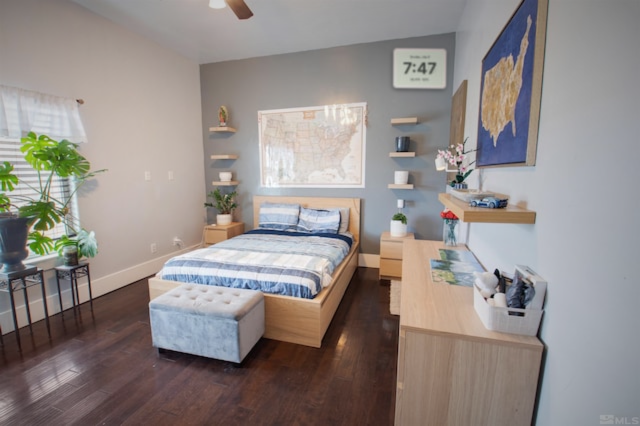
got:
7:47
